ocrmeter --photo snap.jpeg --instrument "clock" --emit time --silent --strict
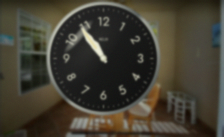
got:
10:54
